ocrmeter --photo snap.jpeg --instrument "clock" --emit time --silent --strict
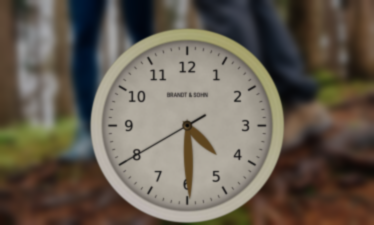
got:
4:29:40
